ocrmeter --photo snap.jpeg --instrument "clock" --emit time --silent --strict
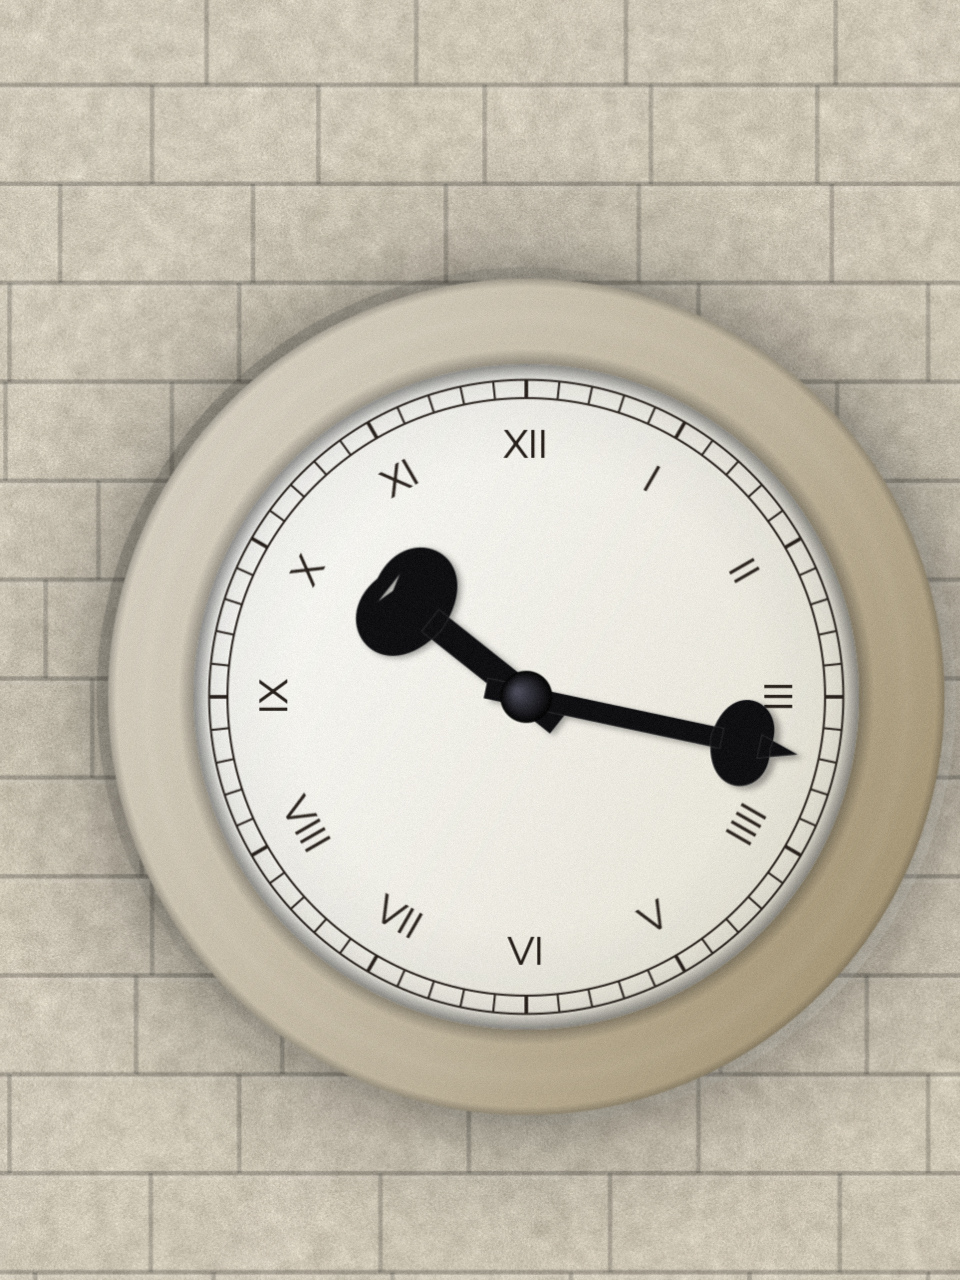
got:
10:17
